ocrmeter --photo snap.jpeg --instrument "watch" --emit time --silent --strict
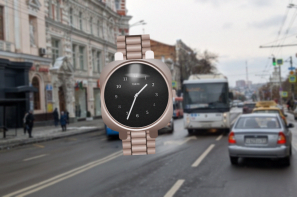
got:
1:34
